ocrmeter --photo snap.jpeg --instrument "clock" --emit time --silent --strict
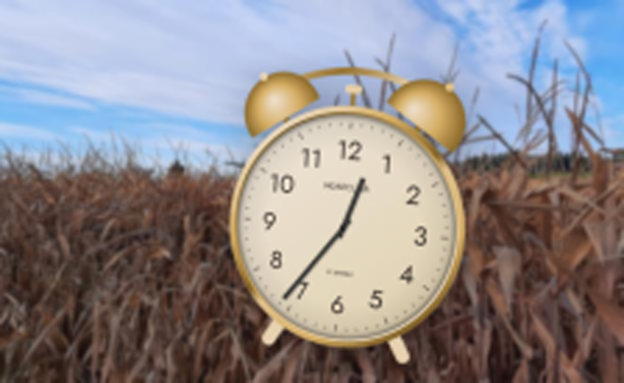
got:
12:36
